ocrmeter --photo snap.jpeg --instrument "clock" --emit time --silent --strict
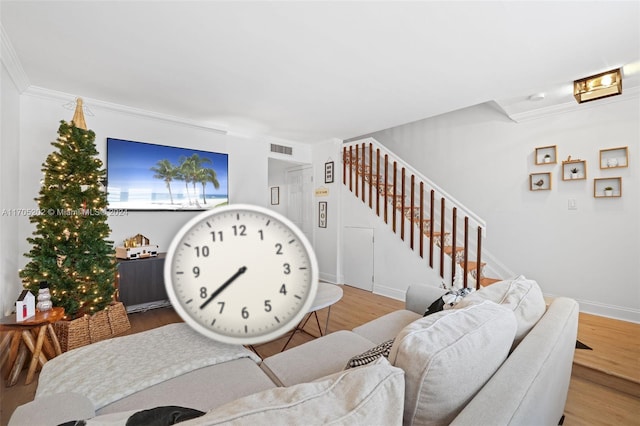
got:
7:38
